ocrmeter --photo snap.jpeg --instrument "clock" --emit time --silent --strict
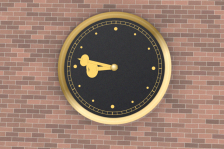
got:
8:47
